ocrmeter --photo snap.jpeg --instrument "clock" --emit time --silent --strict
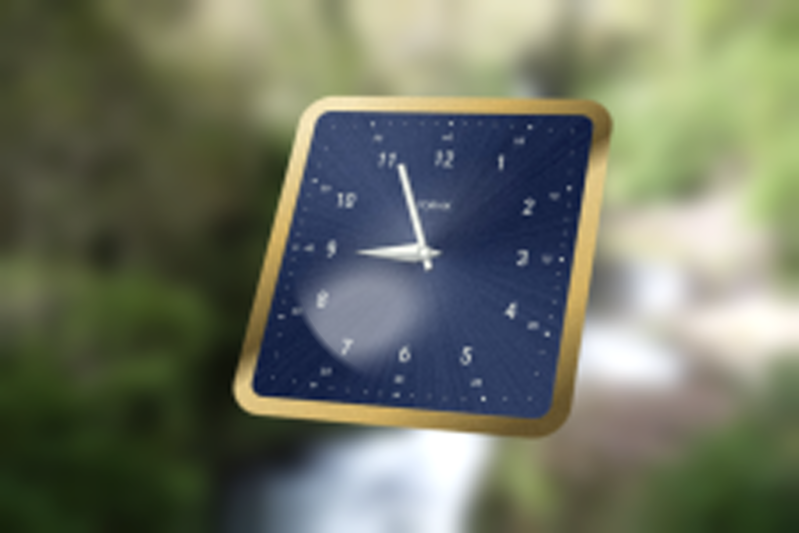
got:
8:56
